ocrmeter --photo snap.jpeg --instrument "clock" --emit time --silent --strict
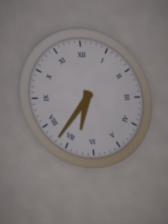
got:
6:37
